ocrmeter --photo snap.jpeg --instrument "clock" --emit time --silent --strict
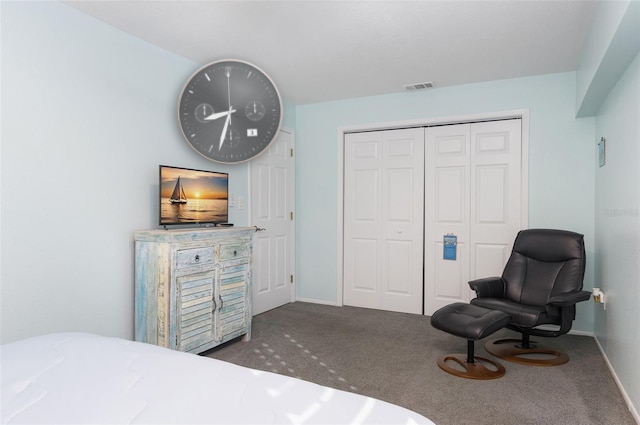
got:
8:33
